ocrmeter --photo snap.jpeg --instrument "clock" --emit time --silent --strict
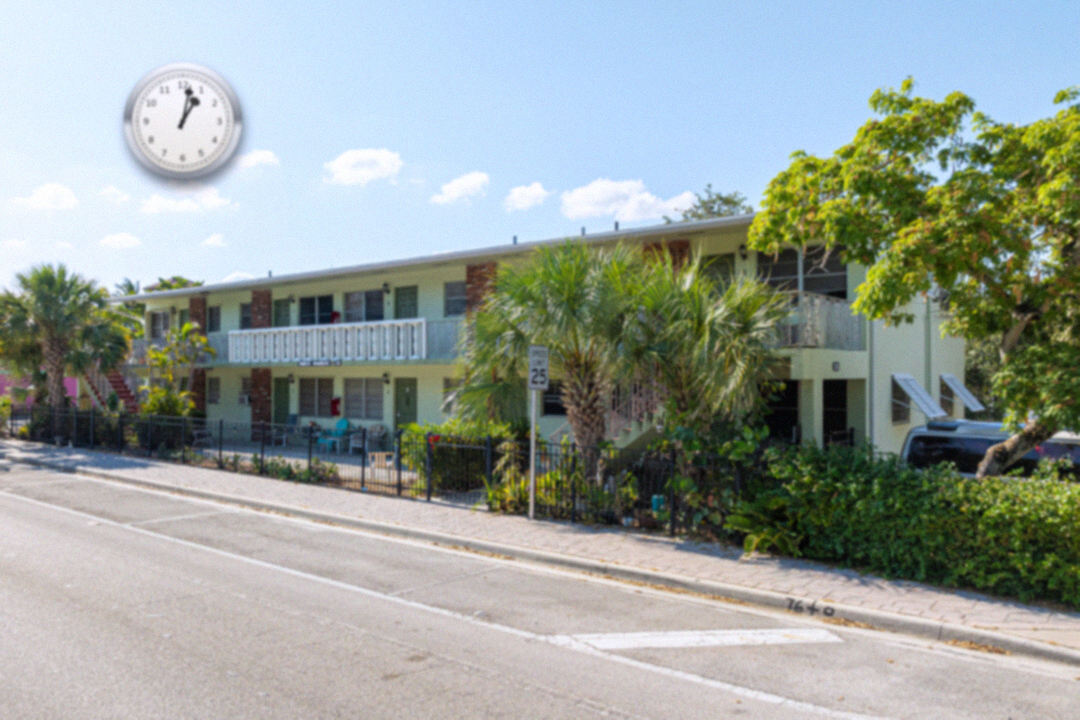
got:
1:02
